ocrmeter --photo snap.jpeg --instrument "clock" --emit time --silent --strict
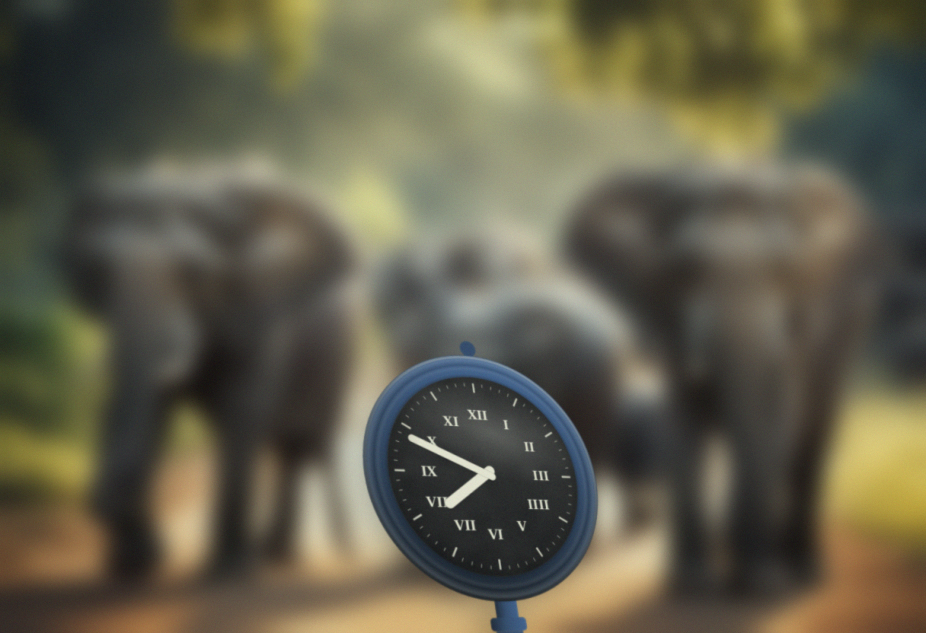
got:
7:49
